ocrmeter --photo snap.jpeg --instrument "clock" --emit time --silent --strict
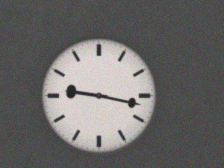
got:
9:17
